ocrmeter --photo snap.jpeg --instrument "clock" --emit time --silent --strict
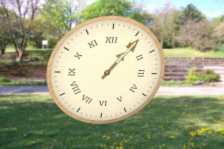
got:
1:06
